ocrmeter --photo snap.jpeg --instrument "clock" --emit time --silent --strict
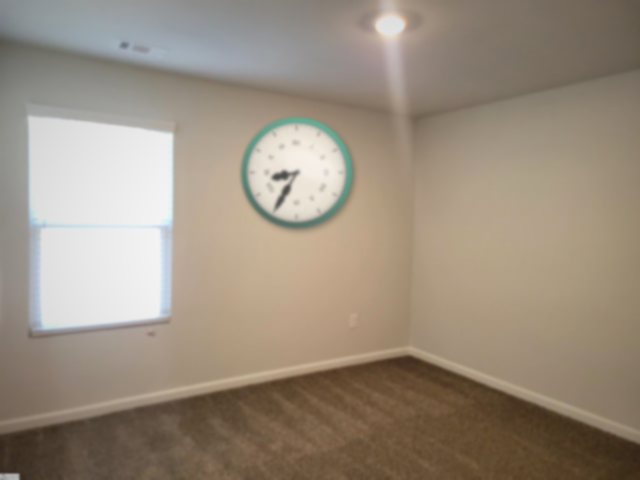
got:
8:35
